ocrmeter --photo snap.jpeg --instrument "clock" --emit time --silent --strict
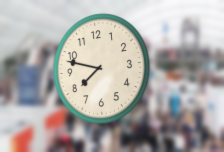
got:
7:48
